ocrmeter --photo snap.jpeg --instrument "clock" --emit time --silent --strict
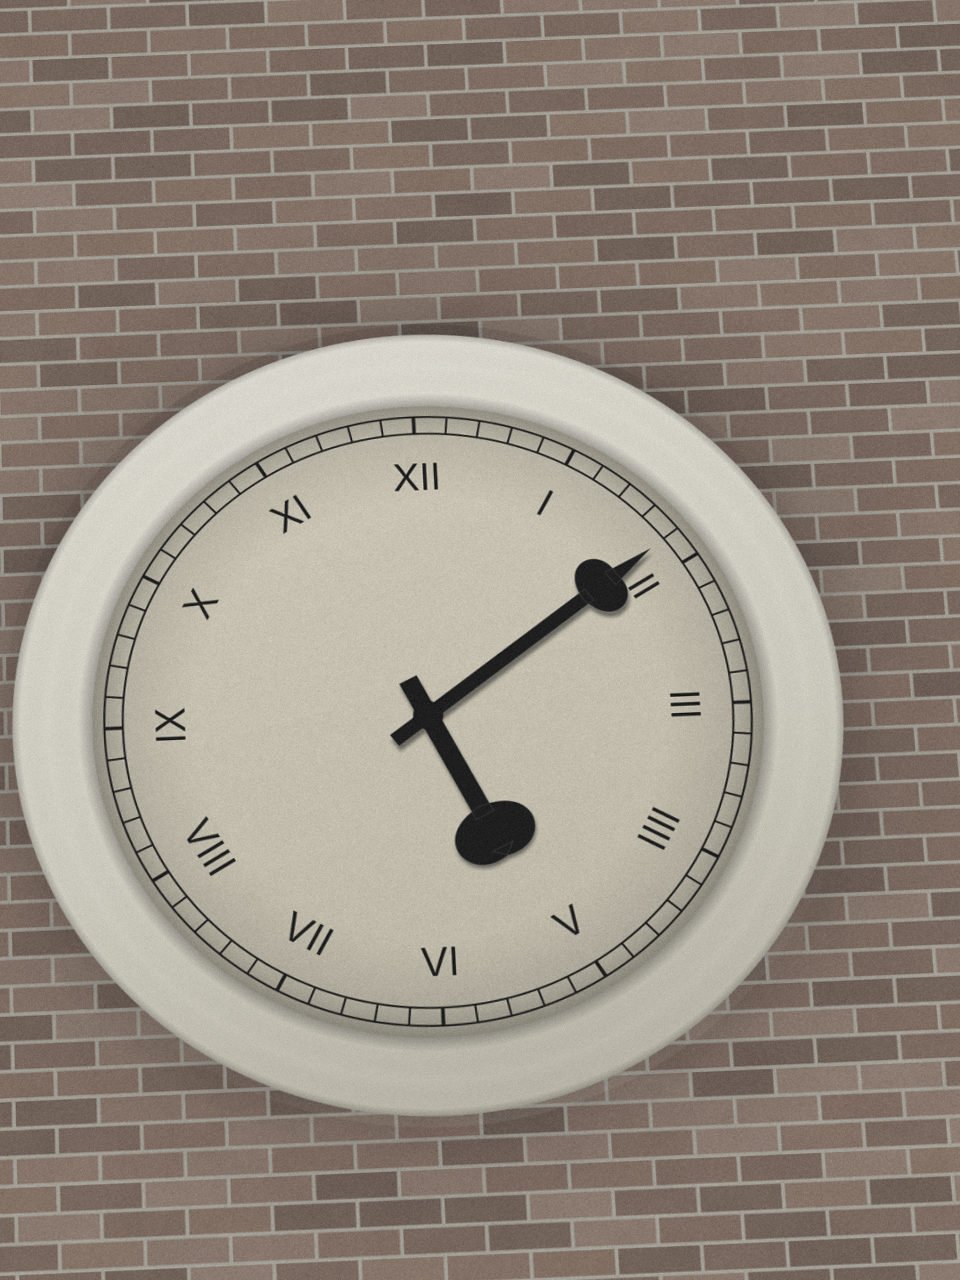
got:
5:09
